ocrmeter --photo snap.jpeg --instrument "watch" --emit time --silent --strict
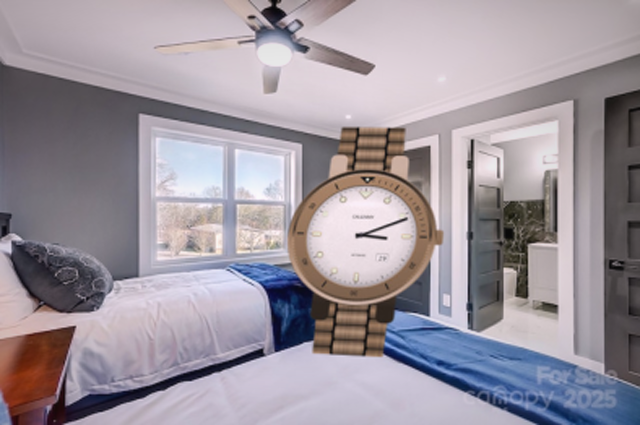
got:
3:11
